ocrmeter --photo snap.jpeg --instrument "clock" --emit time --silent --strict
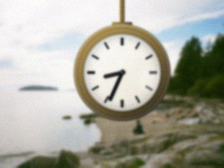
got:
8:34
